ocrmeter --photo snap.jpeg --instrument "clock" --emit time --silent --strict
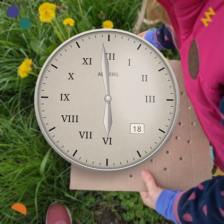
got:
5:59
